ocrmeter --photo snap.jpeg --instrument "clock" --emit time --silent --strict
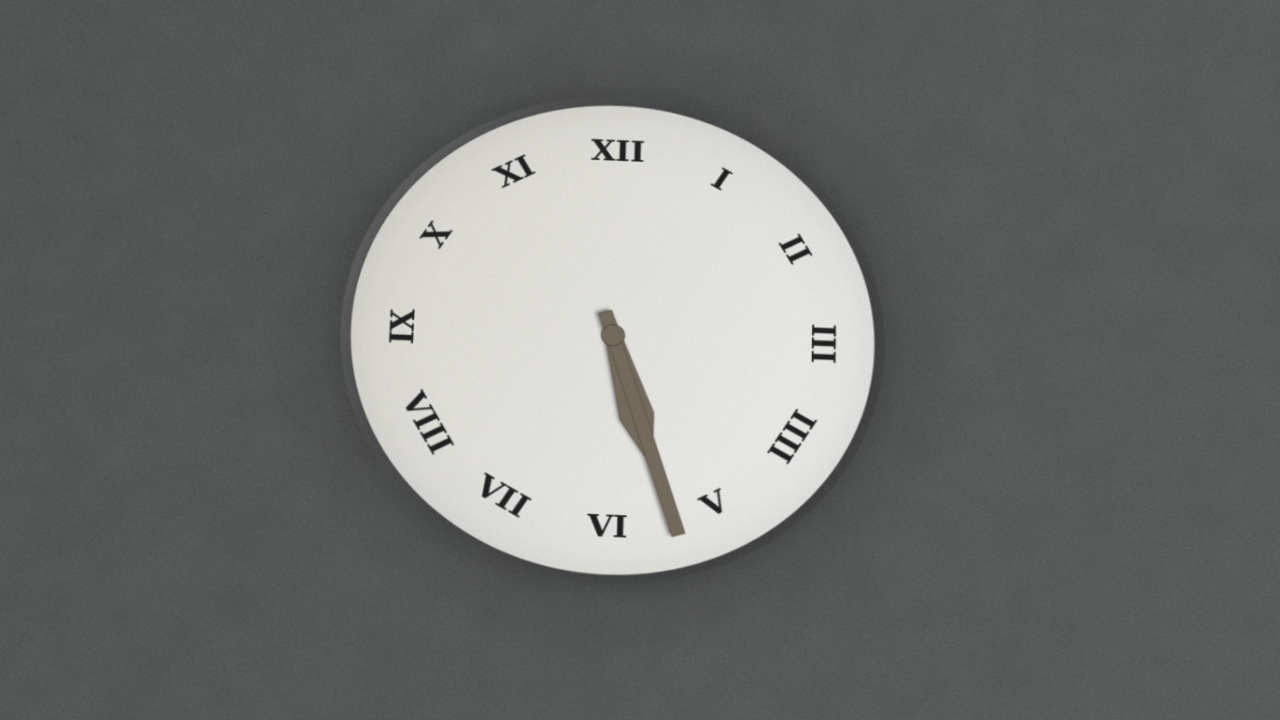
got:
5:27
